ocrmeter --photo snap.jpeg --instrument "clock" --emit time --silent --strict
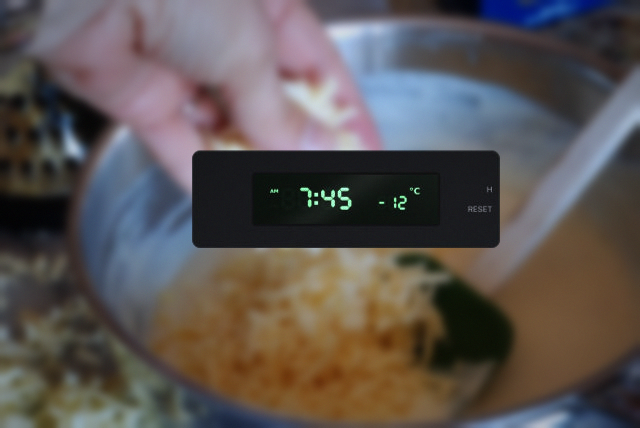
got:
7:45
